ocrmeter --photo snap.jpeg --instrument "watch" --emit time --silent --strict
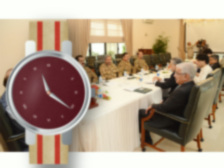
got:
11:21
